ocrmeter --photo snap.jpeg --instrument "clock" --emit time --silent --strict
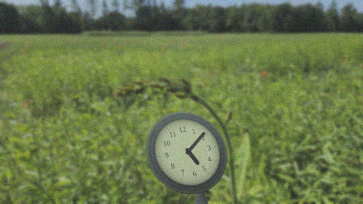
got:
5:09
